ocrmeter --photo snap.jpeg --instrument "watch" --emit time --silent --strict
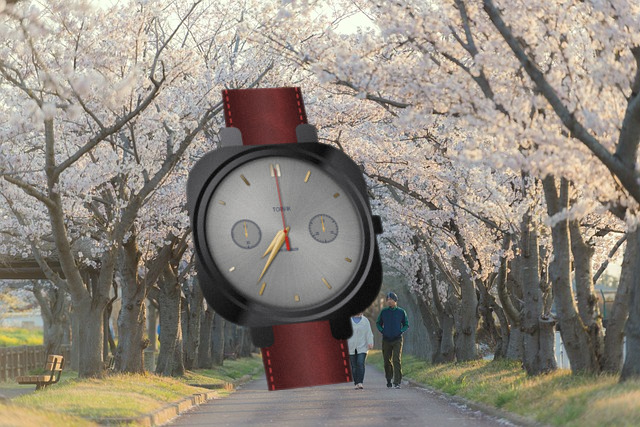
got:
7:36
